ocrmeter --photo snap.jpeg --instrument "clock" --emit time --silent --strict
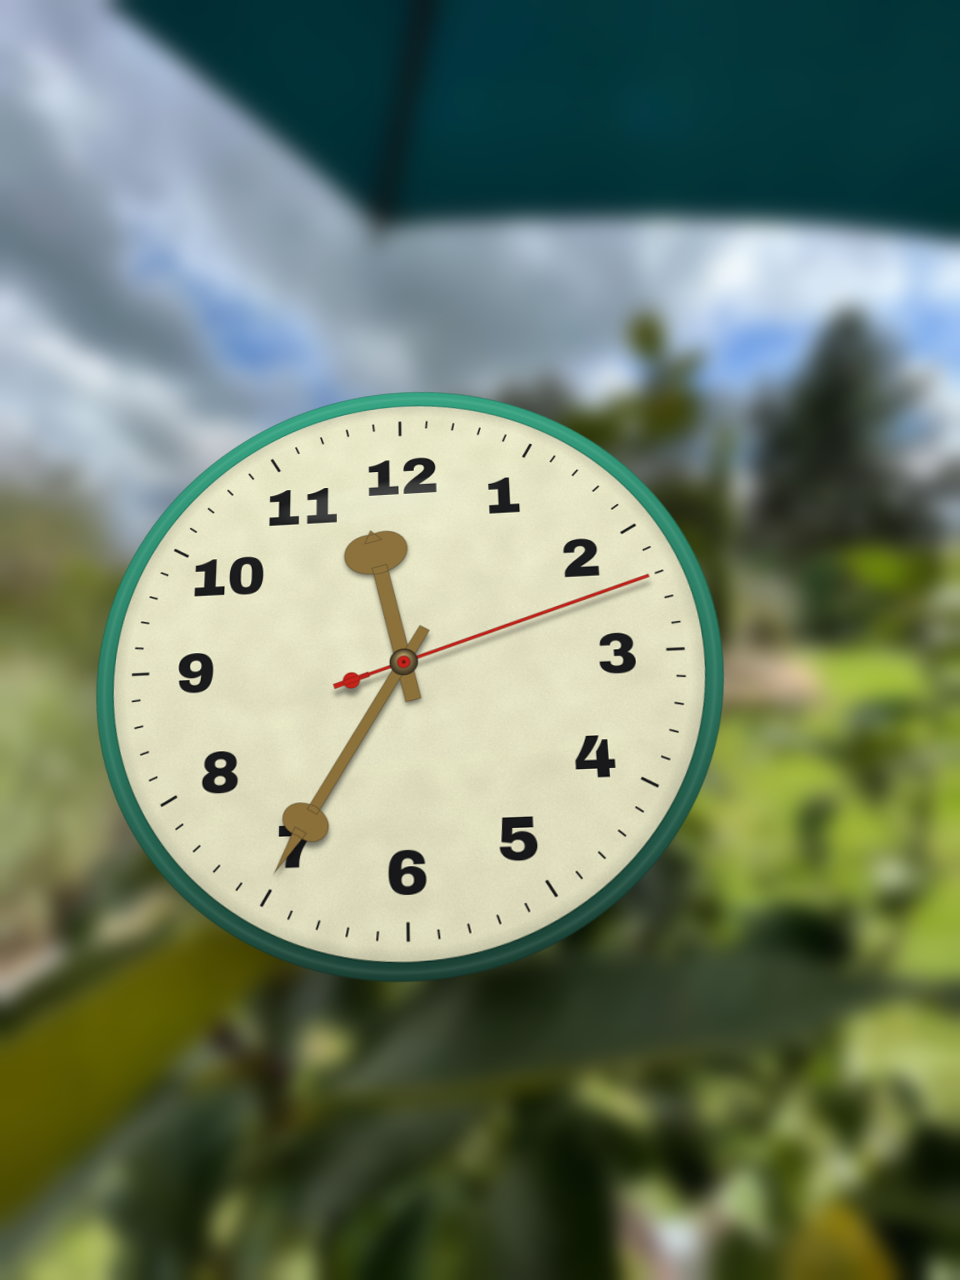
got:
11:35:12
